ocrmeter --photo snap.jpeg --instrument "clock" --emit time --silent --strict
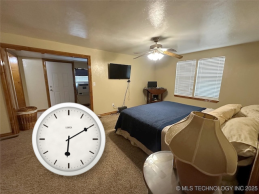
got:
6:10
